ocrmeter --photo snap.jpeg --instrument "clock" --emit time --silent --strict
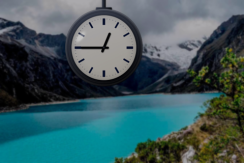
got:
12:45
